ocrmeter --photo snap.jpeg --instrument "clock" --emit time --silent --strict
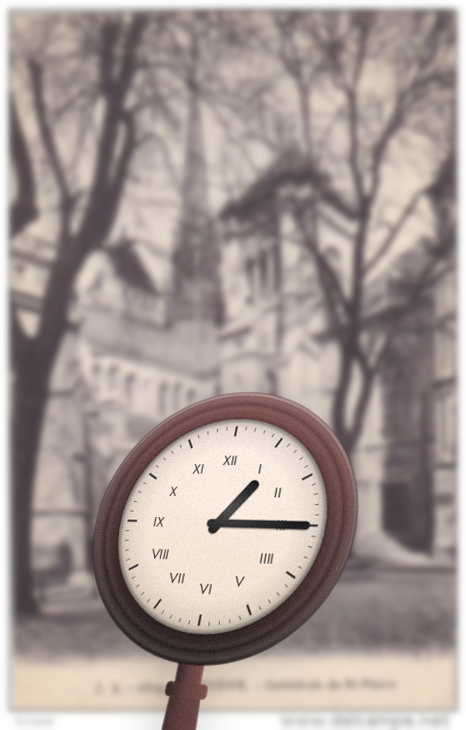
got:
1:15
